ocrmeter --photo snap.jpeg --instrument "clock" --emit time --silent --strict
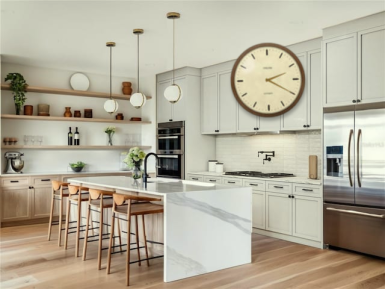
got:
2:20
